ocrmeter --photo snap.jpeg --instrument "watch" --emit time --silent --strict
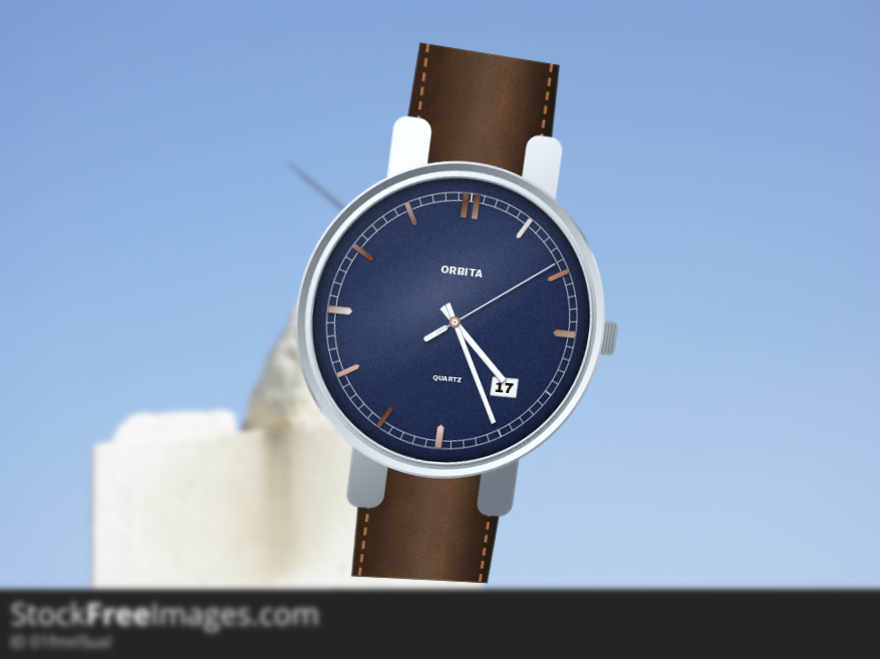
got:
4:25:09
